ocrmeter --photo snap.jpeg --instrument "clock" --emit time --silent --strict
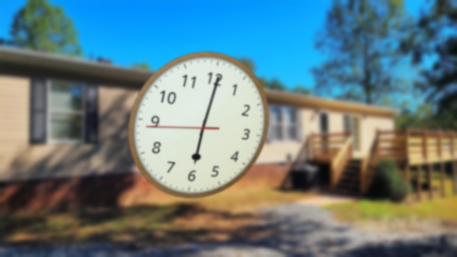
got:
6:00:44
